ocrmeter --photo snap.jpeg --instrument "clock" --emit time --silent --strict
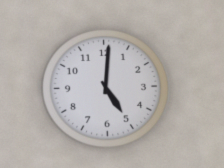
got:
5:01
